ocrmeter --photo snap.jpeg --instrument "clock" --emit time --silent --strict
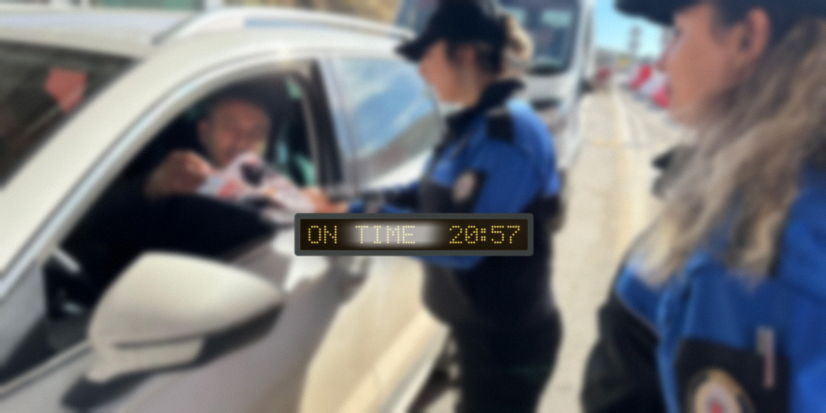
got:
20:57
